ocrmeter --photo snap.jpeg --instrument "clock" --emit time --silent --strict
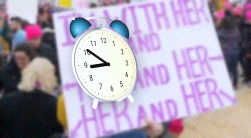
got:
8:51
